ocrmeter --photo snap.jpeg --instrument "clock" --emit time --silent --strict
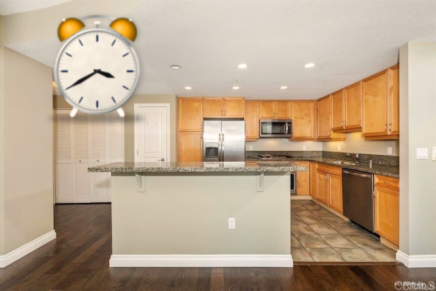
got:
3:40
